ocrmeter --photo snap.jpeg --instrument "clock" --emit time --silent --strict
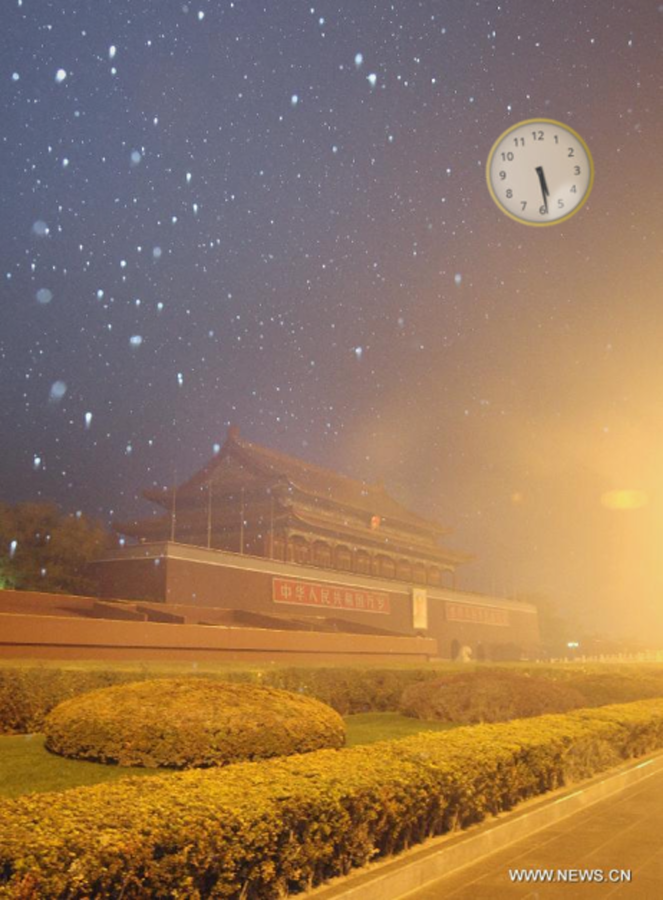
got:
5:29
